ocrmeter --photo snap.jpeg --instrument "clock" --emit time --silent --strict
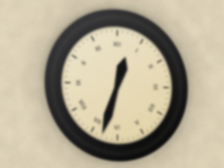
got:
12:33
